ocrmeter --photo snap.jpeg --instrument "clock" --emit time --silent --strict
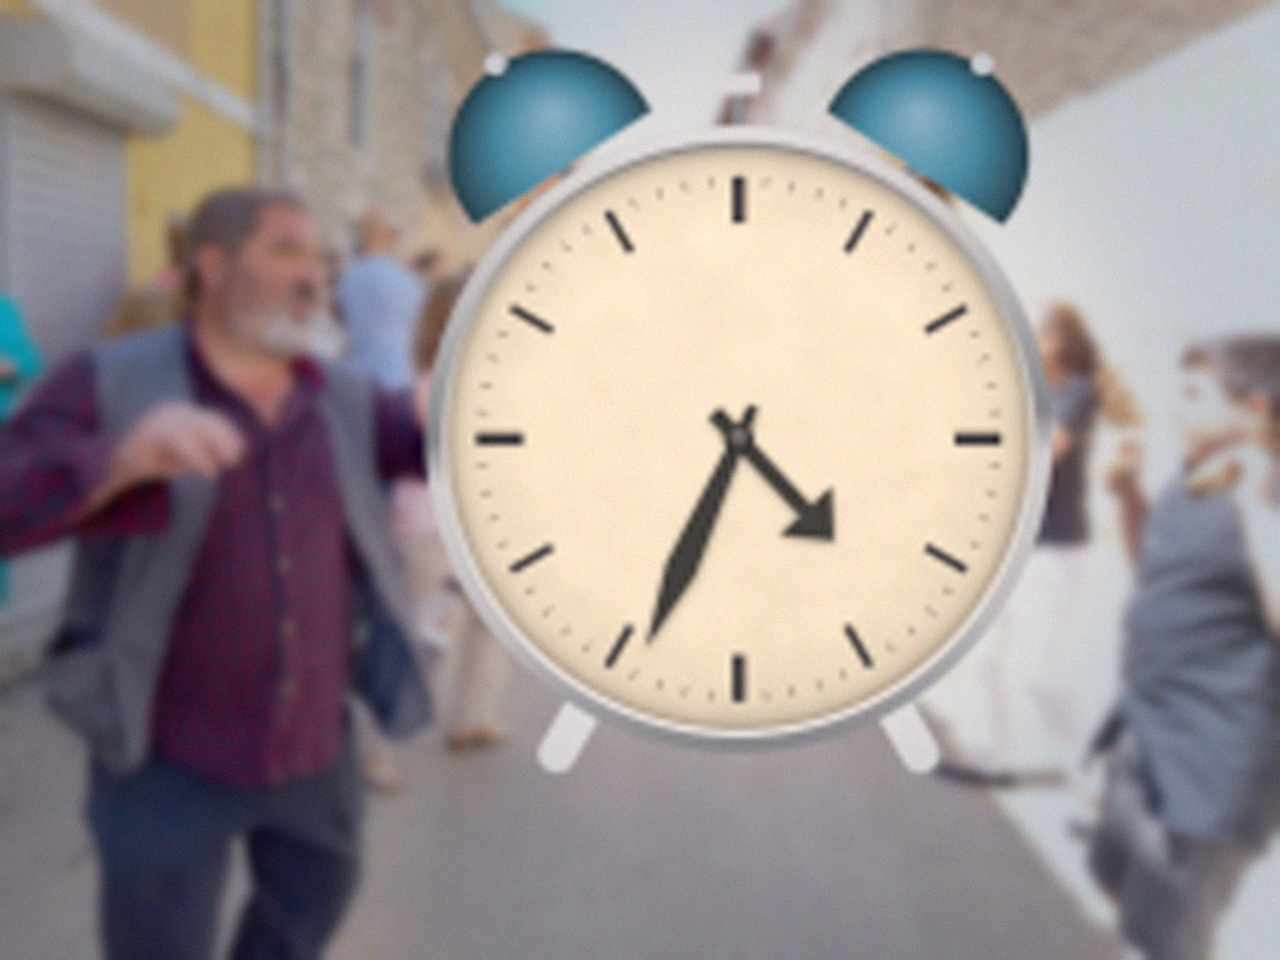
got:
4:34
